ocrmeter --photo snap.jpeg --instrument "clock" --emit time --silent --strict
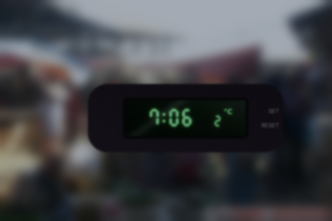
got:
7:06
